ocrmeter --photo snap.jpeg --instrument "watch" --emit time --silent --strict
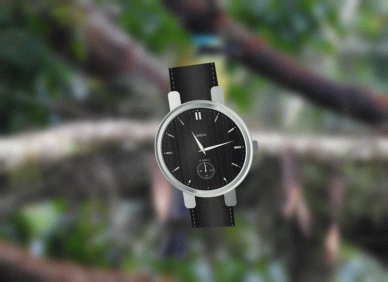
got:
11:13
